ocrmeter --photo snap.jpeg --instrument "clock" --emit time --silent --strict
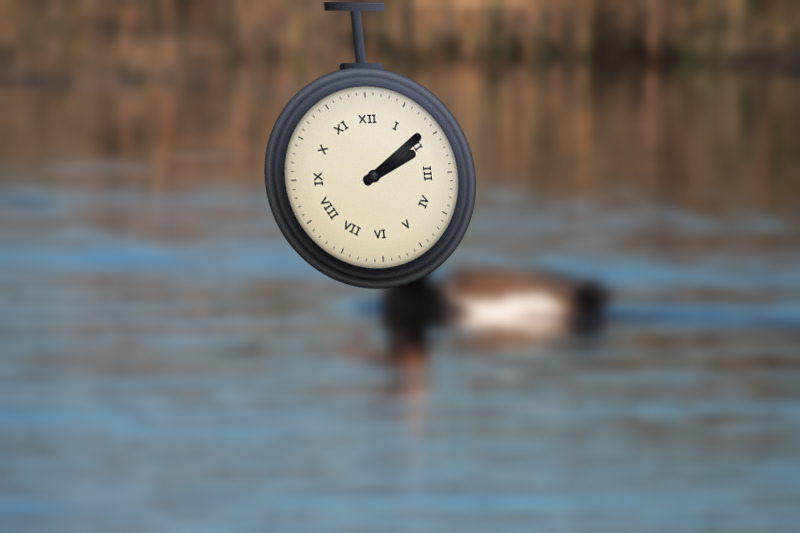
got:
2:09
